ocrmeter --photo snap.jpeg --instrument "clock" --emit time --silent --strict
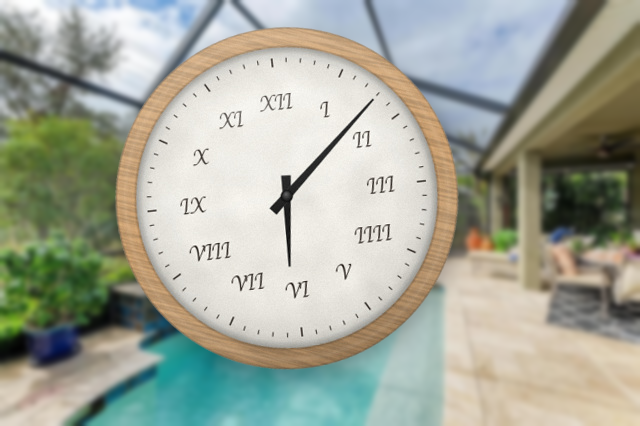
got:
6:08
